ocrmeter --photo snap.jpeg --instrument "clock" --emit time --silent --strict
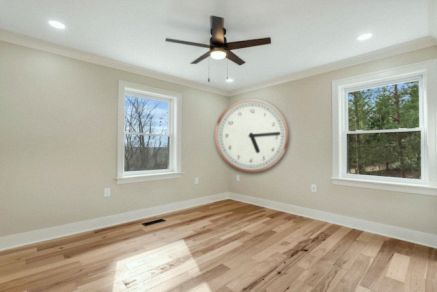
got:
5:14
